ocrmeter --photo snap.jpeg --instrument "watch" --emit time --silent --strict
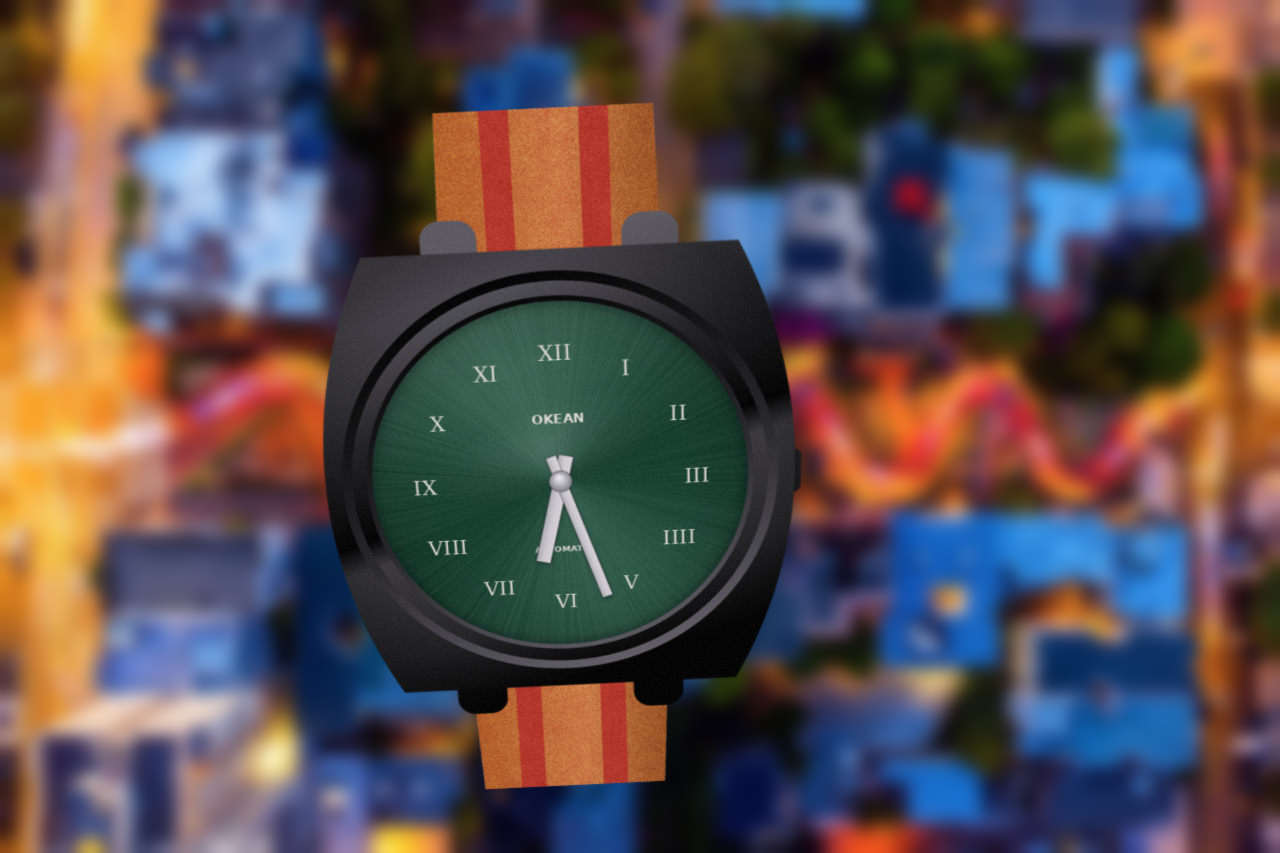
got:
6:27
